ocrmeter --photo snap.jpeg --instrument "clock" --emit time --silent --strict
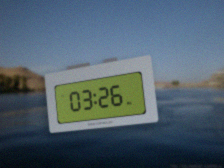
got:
3:26
